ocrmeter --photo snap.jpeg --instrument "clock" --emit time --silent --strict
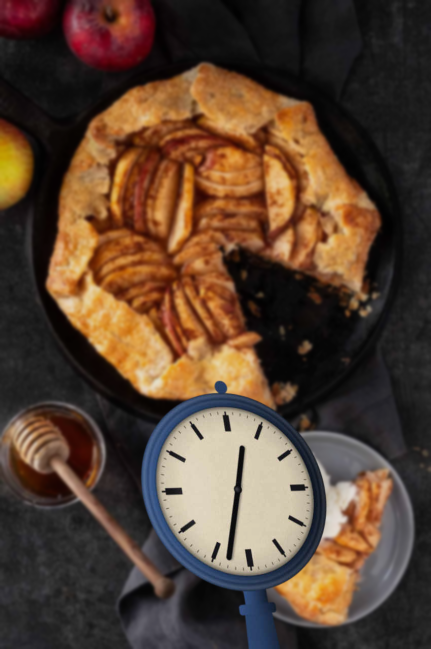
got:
12:33
